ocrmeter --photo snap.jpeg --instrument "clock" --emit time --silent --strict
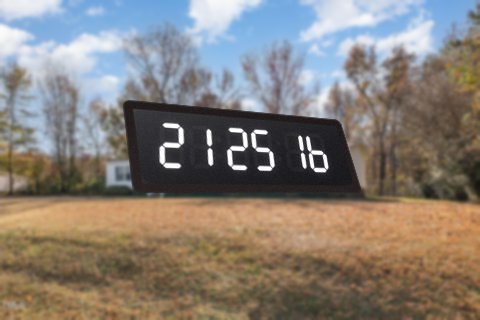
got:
21:25:16
